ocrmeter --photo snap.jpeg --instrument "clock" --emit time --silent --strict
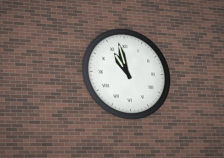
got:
10:58
